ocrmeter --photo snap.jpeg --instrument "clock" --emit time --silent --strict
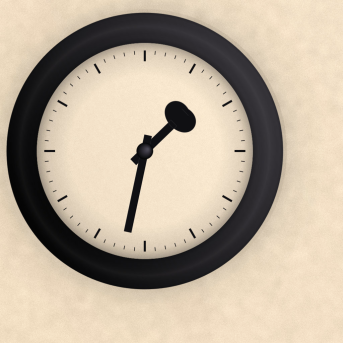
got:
1:32
